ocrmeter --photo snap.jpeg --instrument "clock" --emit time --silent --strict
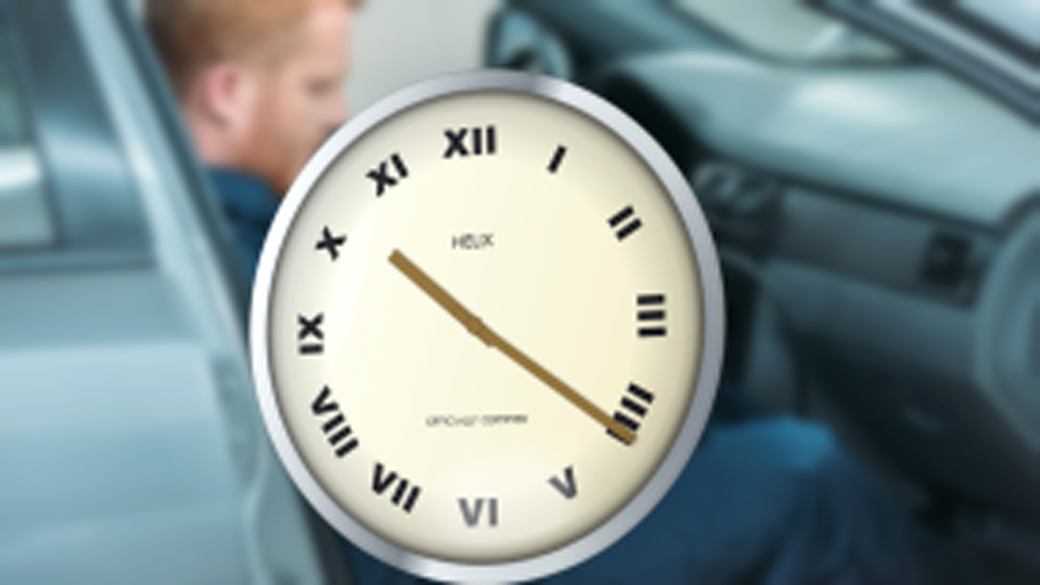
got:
10:21
